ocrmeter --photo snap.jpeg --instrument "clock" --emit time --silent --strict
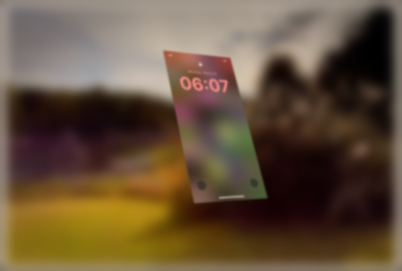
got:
6:07
